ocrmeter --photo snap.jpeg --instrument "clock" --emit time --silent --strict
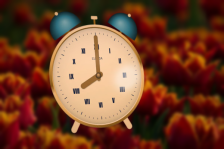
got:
8:00
